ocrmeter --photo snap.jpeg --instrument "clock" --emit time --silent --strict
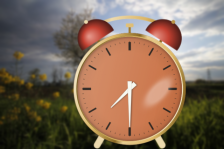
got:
7:30
